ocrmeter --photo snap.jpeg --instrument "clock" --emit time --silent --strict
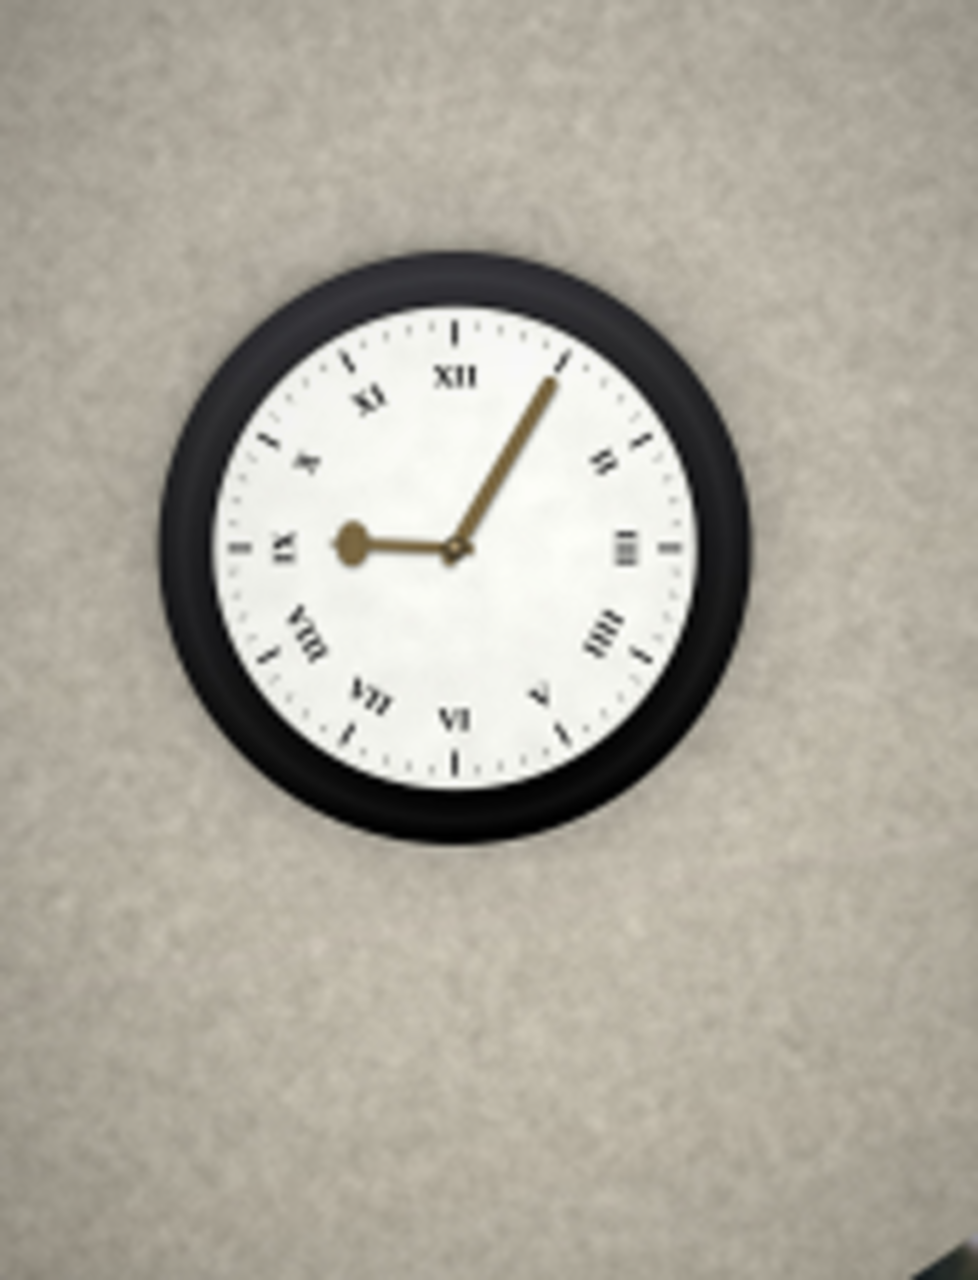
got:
9:05
